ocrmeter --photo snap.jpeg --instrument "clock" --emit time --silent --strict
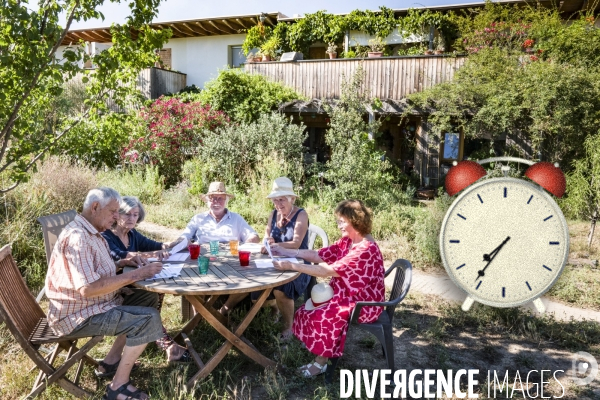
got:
7:36
